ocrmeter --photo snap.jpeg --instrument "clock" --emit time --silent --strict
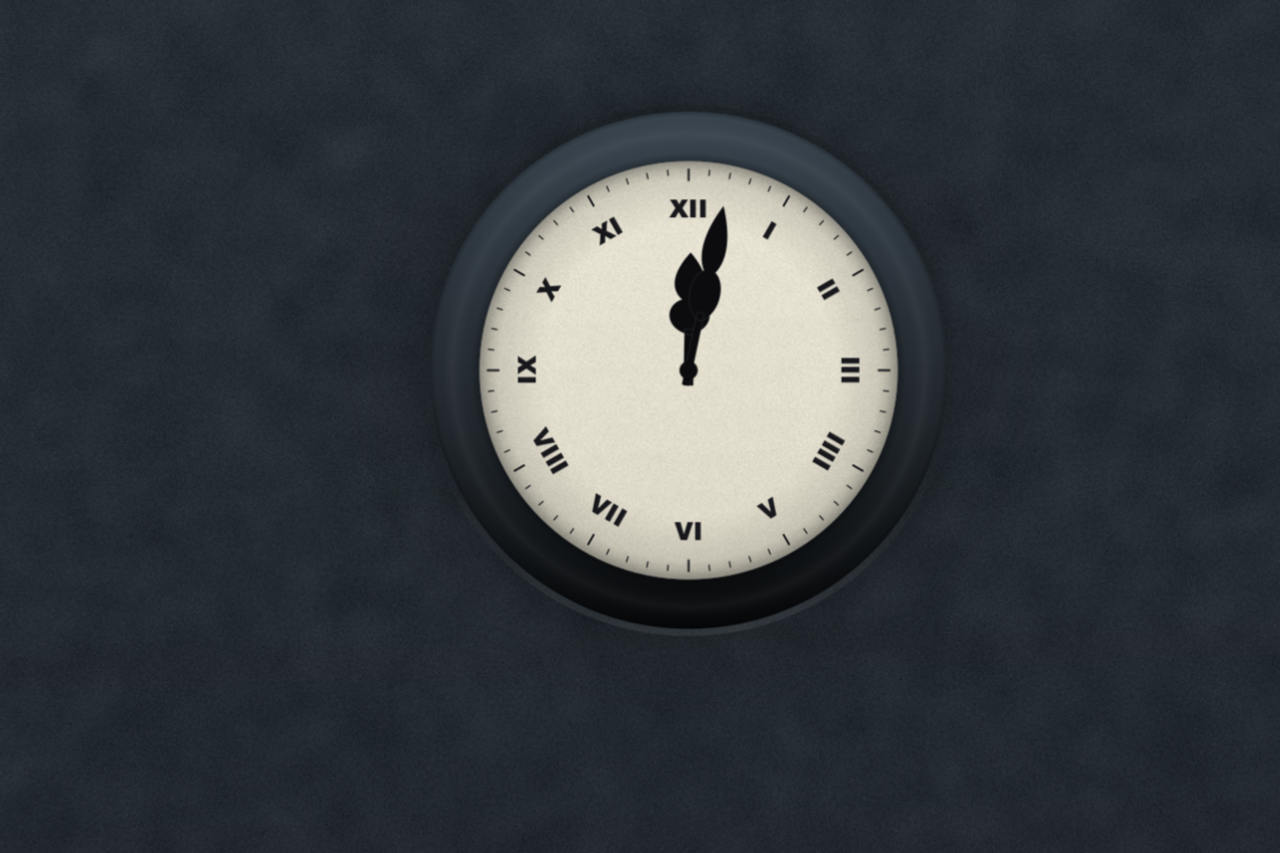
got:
12:02
